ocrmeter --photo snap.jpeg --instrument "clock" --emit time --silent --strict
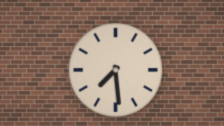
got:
7:29
